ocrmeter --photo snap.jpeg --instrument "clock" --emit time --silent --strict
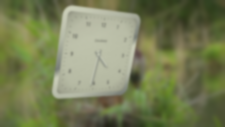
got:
4:31
